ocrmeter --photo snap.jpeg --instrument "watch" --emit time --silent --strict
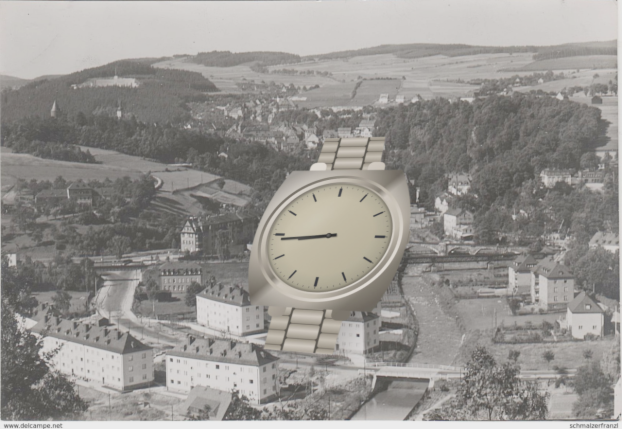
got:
8:44
